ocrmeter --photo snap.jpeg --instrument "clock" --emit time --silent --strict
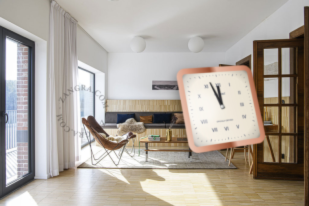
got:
11:57
